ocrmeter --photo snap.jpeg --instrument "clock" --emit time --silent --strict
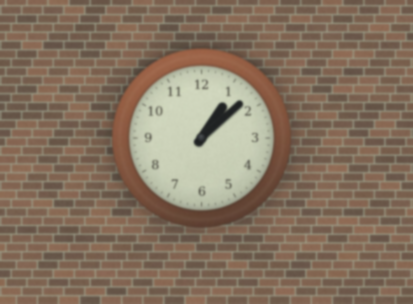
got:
1:08
